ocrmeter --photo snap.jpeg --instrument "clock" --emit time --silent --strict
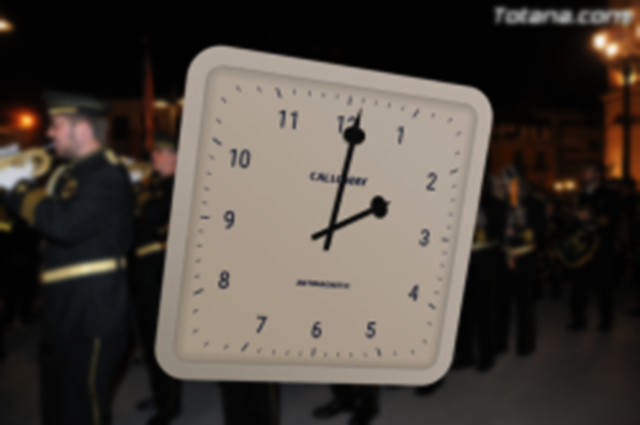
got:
2:01
